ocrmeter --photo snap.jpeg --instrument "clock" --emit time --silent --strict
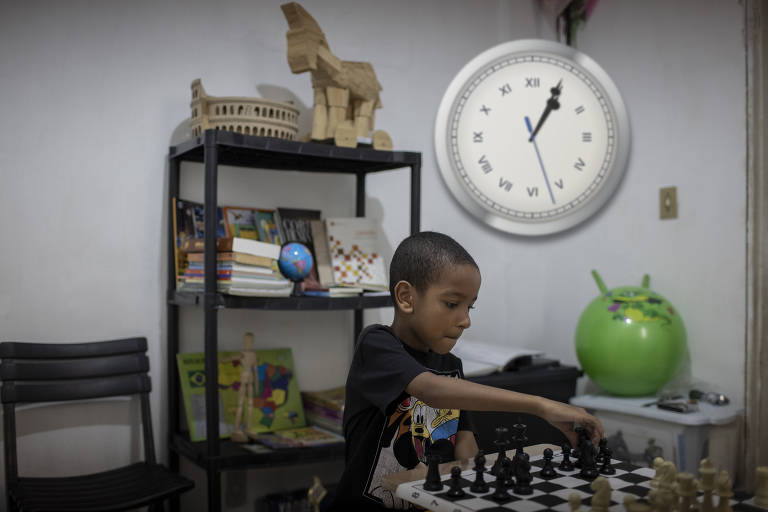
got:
1:04:27
